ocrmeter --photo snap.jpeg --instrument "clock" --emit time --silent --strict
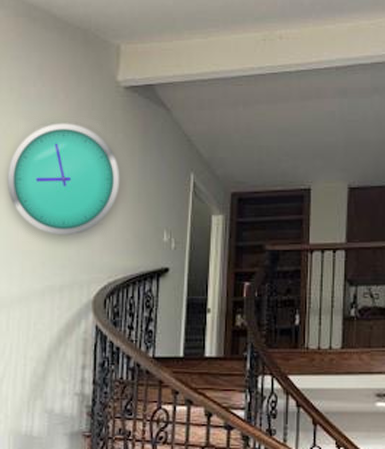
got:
8:58
